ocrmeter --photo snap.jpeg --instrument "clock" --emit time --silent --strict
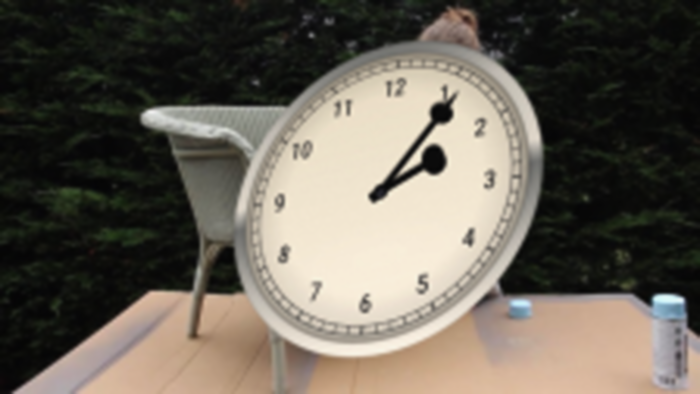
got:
2:06
